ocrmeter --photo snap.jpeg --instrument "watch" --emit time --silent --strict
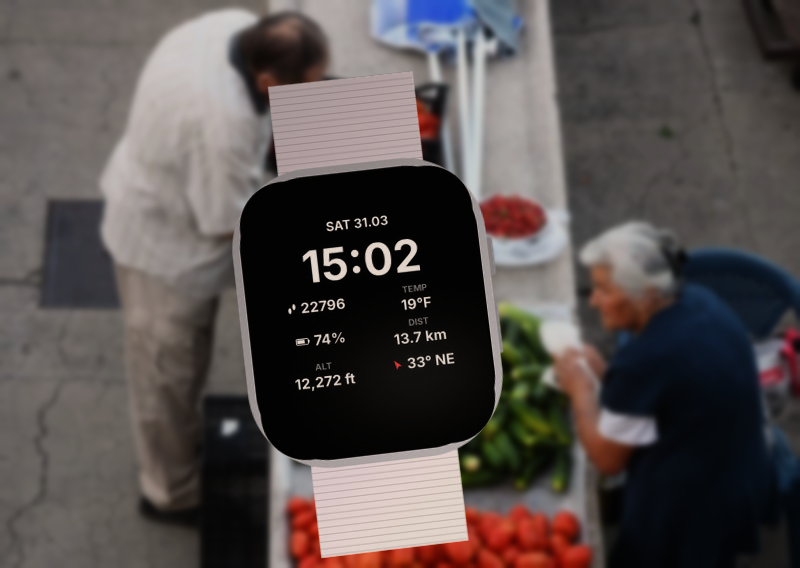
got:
15:02
